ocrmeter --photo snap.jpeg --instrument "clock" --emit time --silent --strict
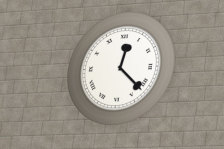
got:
12:22
